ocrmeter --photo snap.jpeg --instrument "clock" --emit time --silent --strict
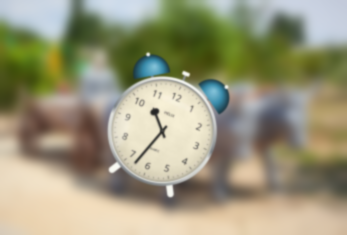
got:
10:33
